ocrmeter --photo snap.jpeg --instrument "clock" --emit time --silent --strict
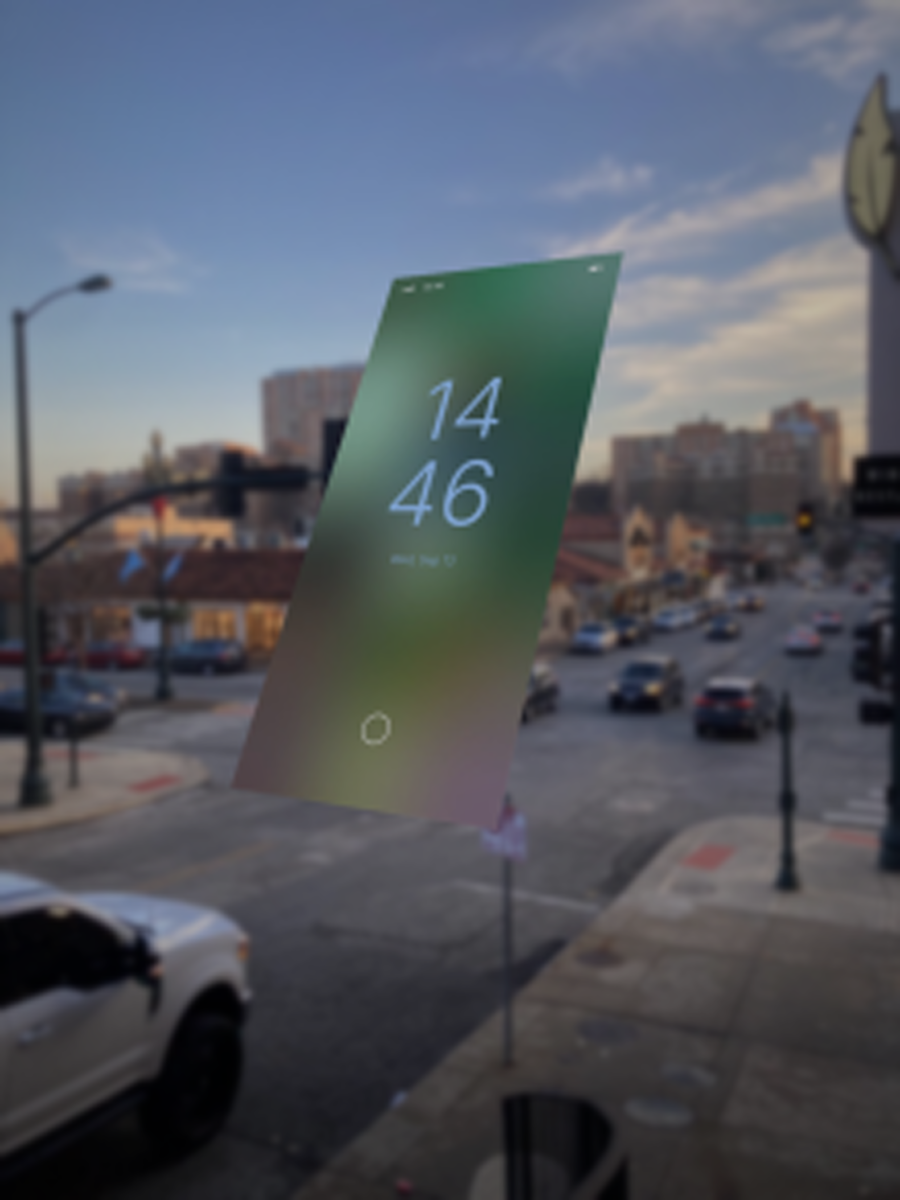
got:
14:46
